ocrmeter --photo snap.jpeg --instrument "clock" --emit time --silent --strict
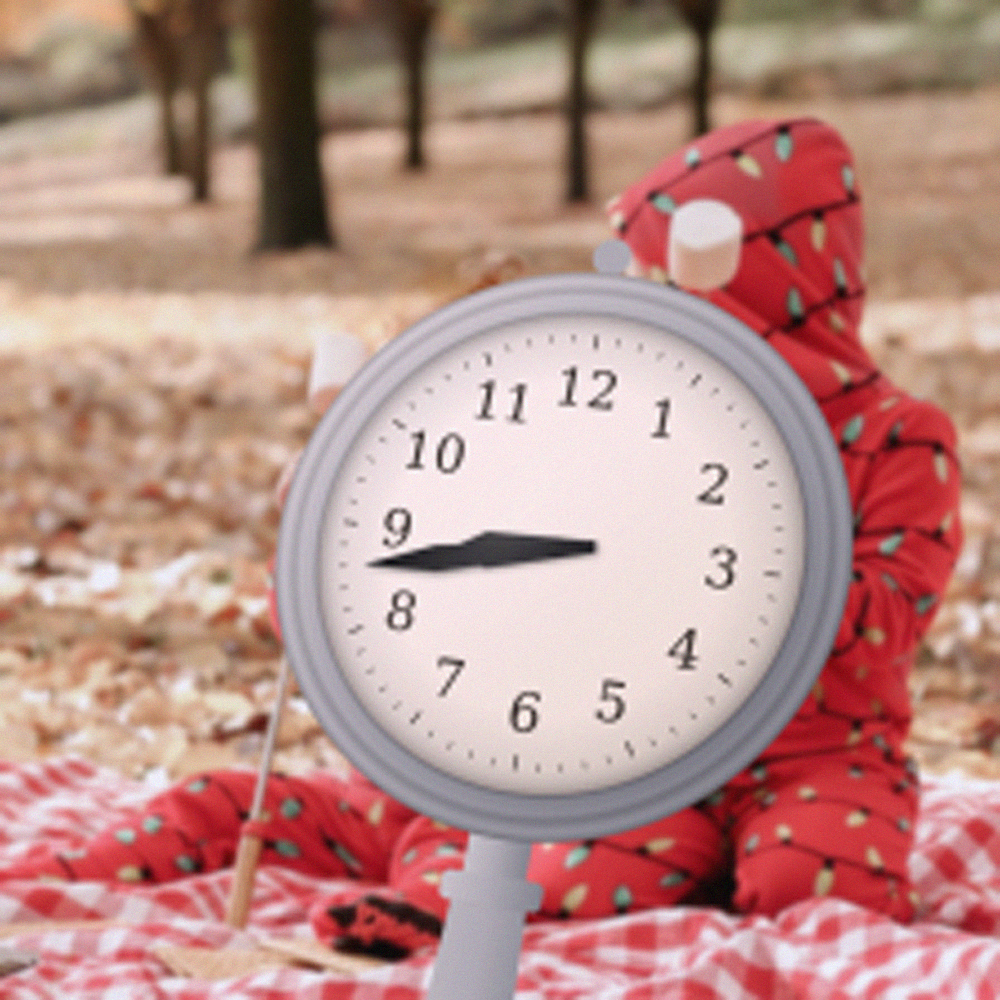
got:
8:43
